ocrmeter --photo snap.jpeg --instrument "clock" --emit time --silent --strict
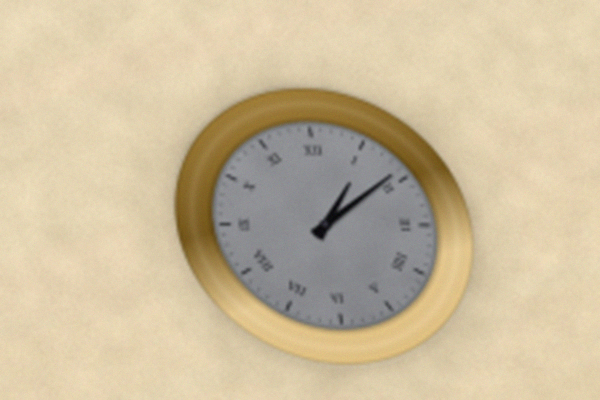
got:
1:09
